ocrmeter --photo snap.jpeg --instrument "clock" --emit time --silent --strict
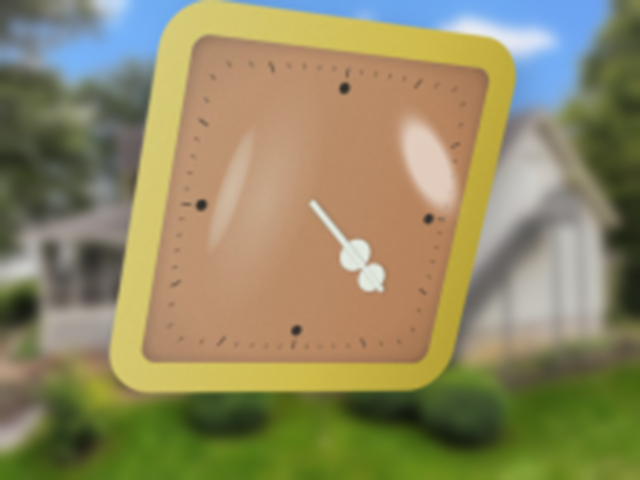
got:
4:22
